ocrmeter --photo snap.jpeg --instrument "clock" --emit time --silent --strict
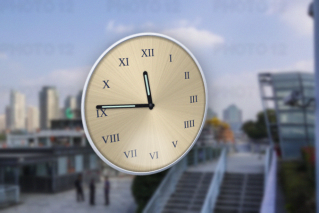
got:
11:46
